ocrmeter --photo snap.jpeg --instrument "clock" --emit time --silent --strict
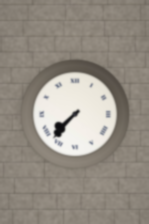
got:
7:37
